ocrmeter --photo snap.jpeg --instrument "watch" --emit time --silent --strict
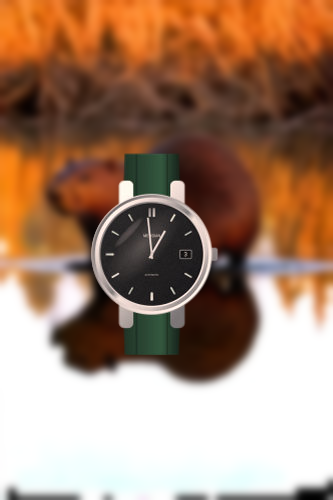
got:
12:59
